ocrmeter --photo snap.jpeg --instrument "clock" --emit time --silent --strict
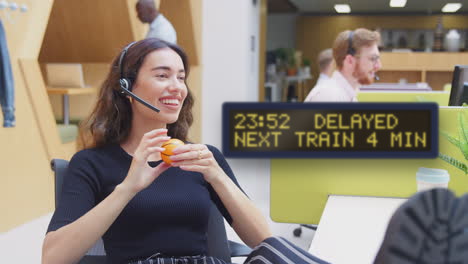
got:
23:52
